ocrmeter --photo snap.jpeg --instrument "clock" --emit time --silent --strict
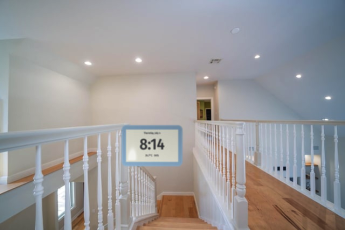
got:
8:14
